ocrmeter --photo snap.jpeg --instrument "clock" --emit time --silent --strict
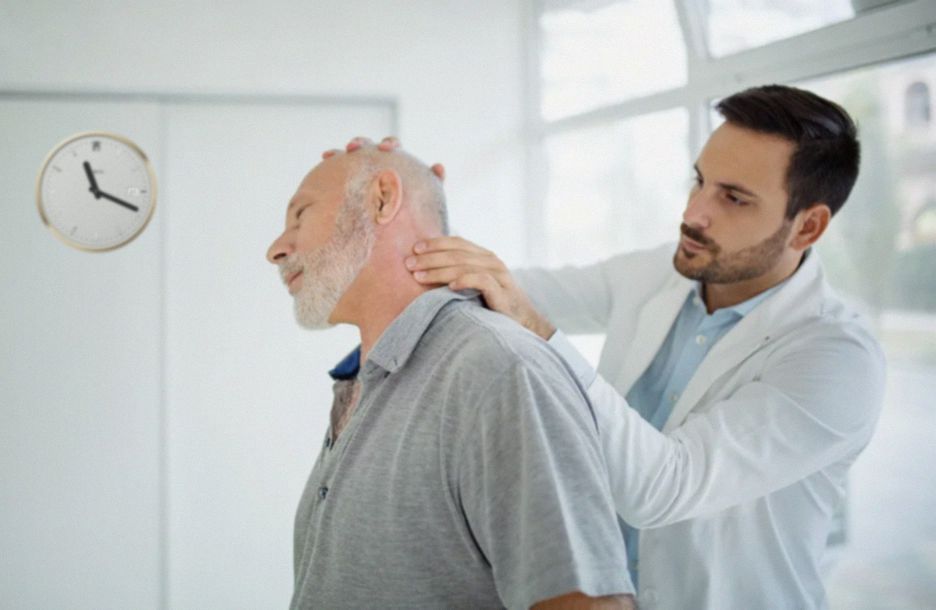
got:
11:19
